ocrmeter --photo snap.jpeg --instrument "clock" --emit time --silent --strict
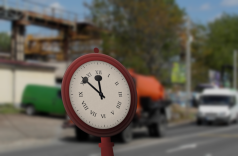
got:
11:52
